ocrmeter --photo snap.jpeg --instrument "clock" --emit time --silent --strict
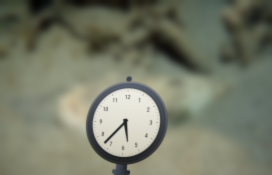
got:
5:37
